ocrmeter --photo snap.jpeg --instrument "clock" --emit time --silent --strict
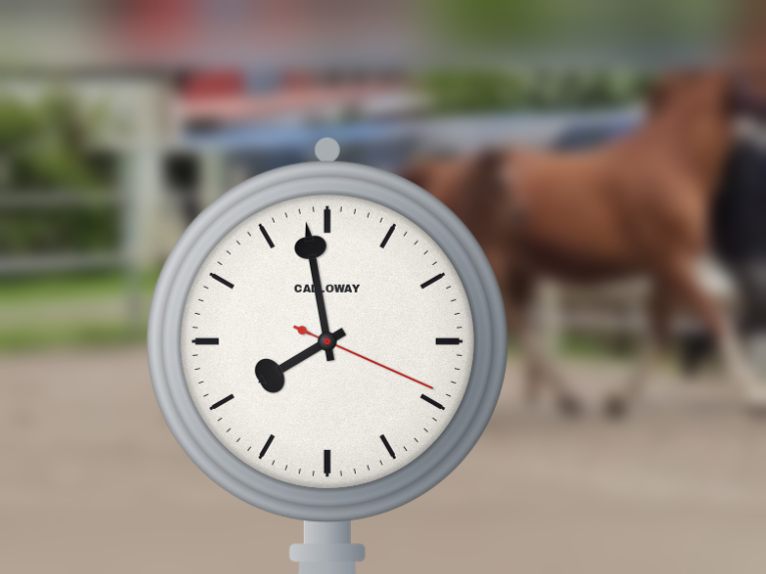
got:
7:58:19
